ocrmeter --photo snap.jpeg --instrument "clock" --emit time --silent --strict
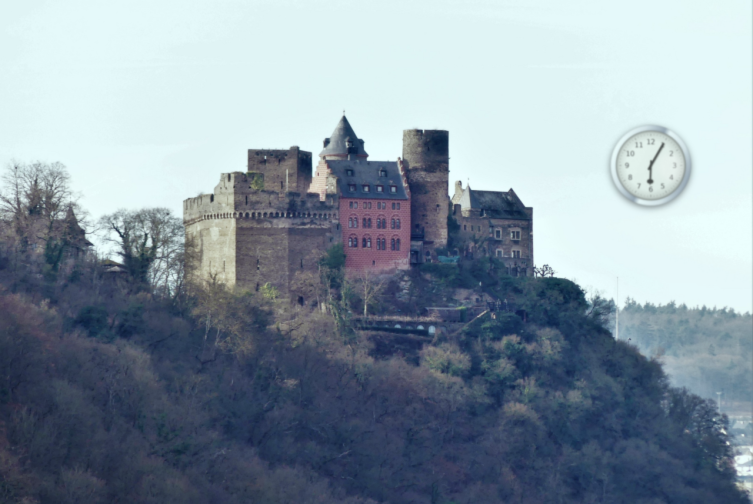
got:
6:05
